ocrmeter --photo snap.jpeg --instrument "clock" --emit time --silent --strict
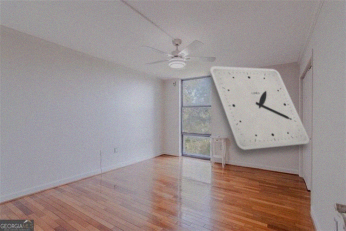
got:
1:20
